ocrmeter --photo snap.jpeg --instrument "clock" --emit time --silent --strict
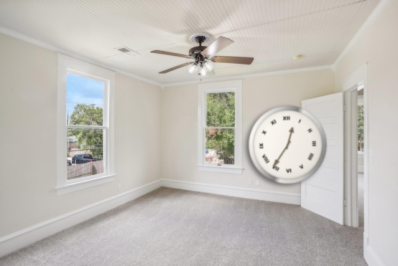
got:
12:36
